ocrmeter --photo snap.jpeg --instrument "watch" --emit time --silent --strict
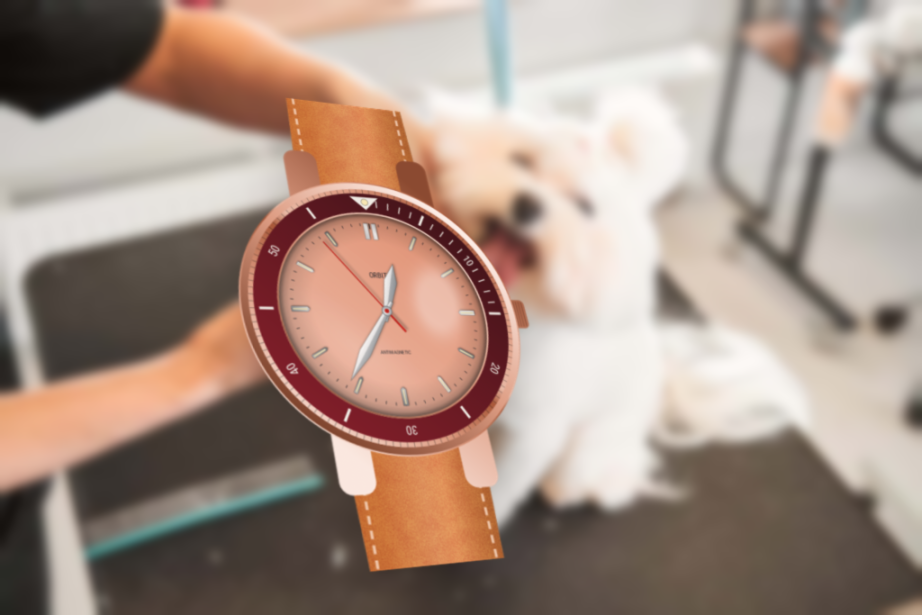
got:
12:35:54
